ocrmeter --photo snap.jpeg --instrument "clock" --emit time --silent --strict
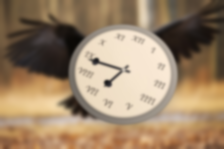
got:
6:44
